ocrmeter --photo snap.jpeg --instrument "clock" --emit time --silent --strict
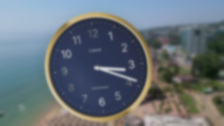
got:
3:19
